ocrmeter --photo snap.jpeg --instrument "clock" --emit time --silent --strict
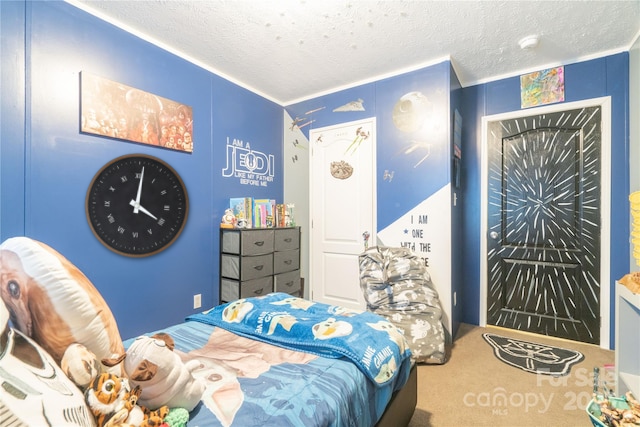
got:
4:01
